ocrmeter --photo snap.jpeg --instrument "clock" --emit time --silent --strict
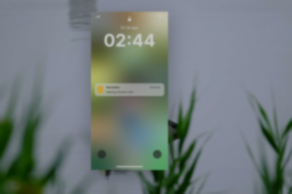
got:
2:44
